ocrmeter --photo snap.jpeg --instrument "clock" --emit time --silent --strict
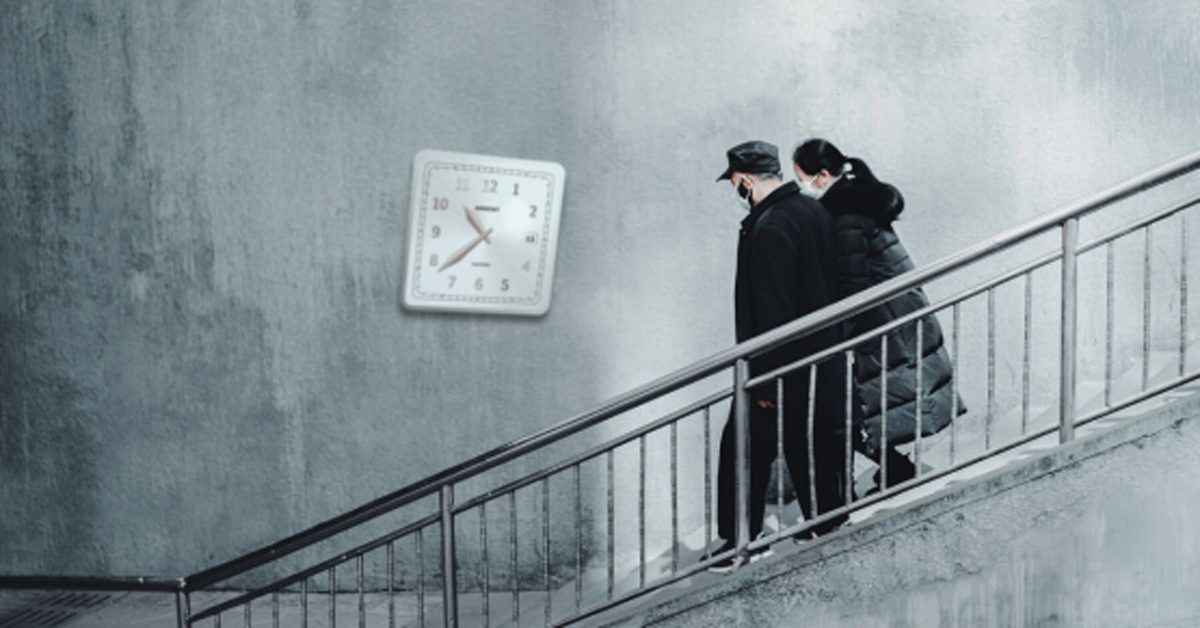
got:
10:38
